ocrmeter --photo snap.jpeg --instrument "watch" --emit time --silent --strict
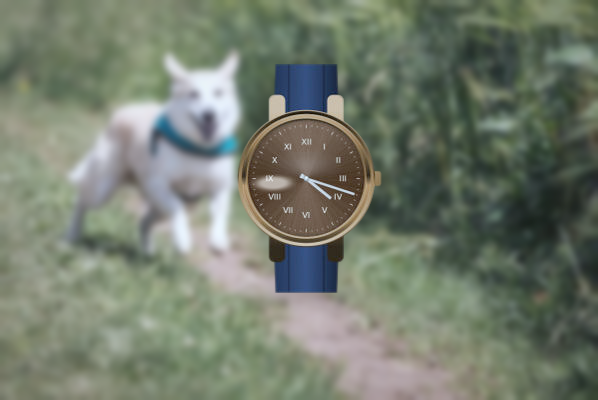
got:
4:18
